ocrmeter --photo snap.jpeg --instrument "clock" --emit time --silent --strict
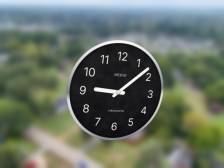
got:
9:08
